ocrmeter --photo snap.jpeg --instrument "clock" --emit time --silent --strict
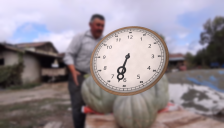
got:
6:32
